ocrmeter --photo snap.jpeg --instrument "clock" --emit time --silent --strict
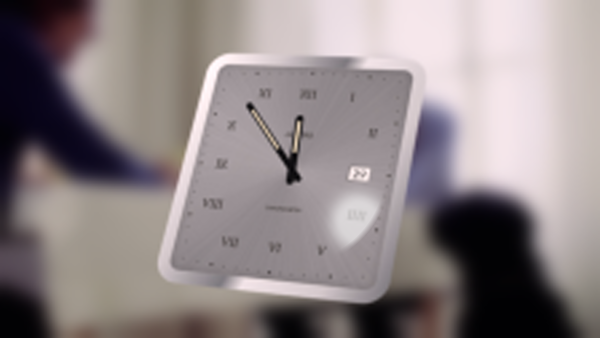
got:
11:53
